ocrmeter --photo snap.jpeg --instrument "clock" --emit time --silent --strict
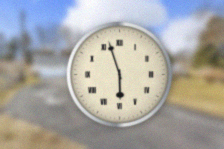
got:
5:57
